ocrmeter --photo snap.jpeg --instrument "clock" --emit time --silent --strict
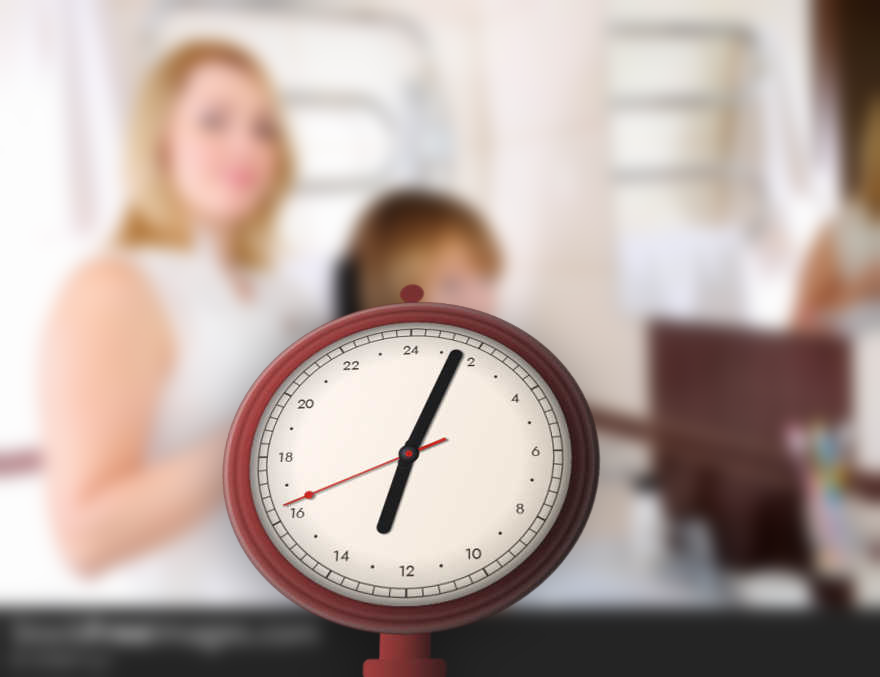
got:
13:03:41
